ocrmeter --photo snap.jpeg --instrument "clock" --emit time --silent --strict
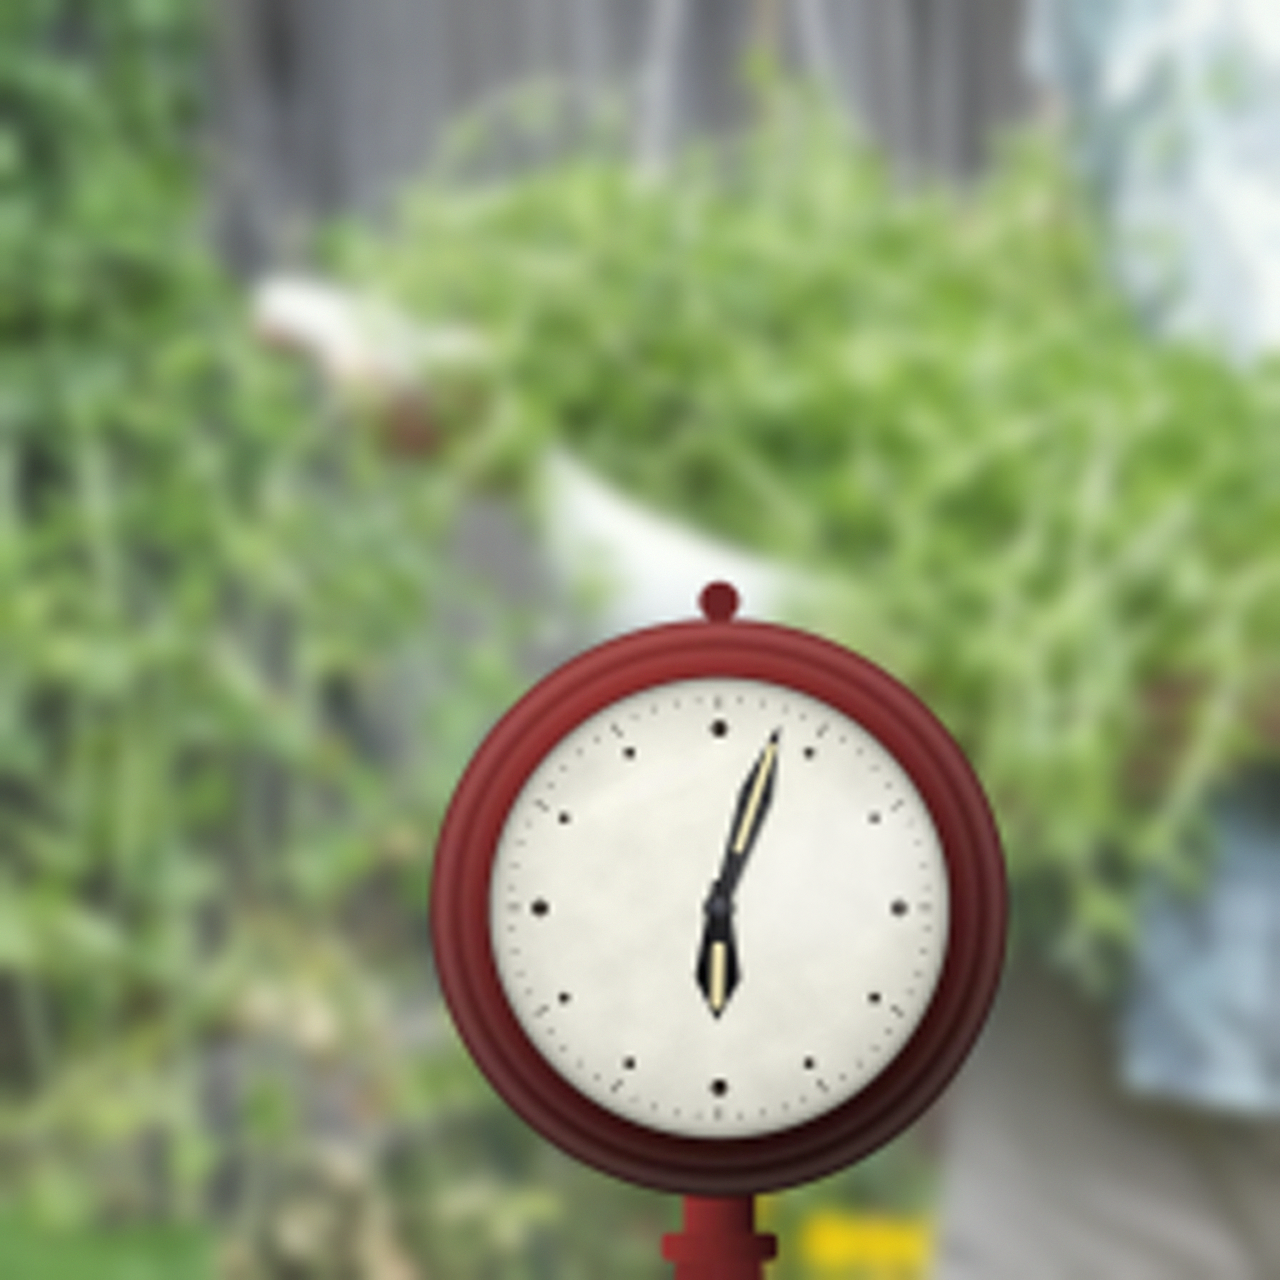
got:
6:03
